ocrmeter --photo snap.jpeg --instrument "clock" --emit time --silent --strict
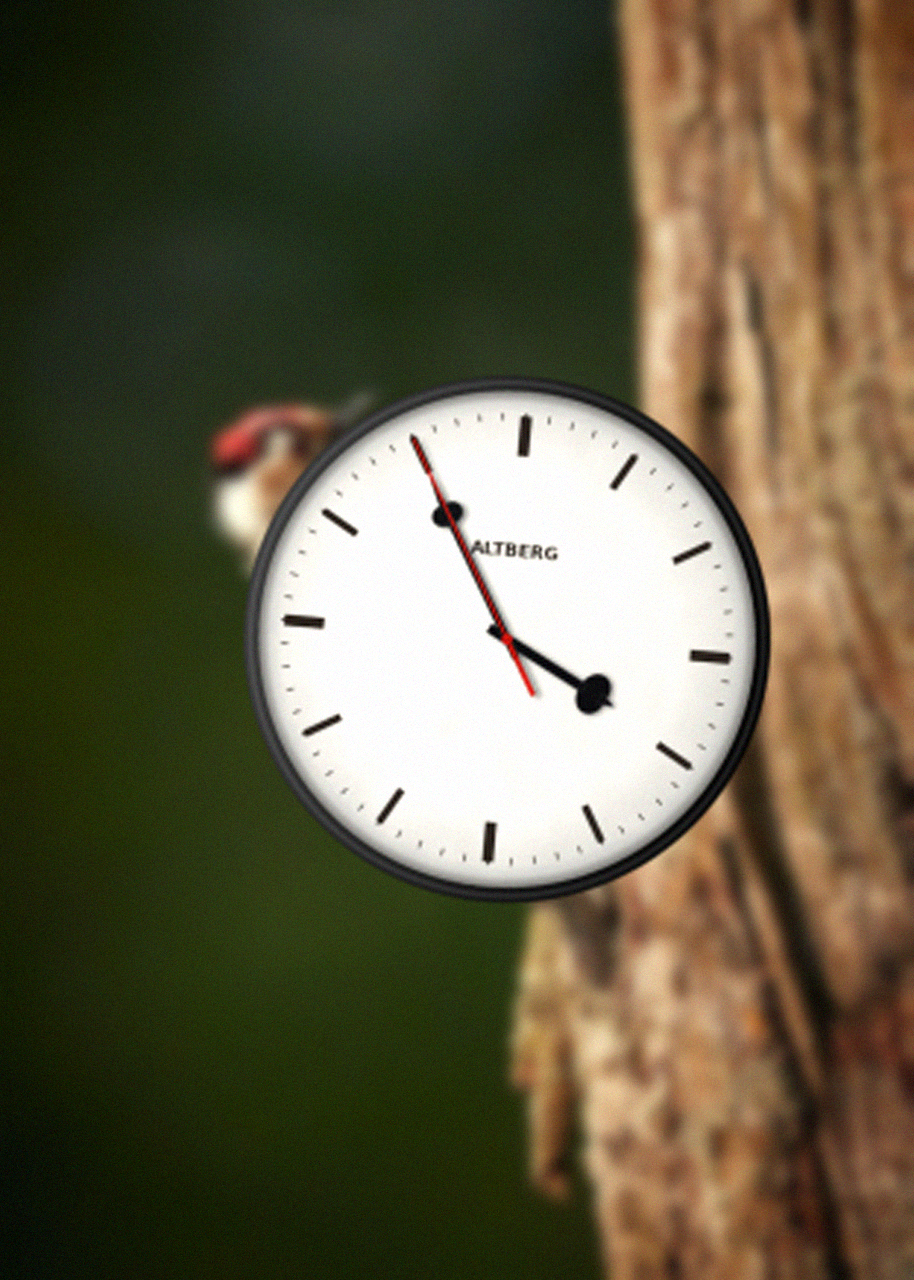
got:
3:54:55
